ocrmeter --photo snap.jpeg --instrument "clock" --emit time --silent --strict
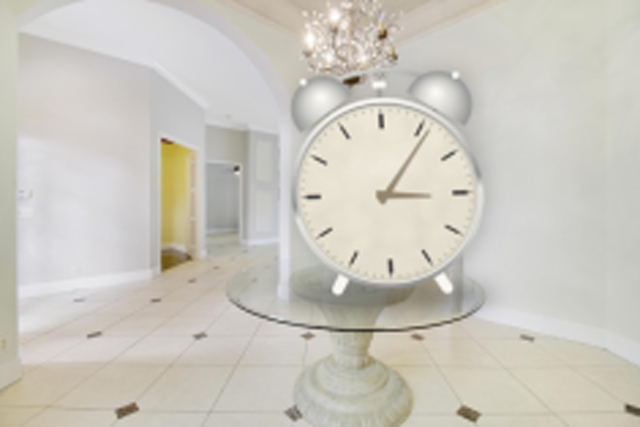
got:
3:06
